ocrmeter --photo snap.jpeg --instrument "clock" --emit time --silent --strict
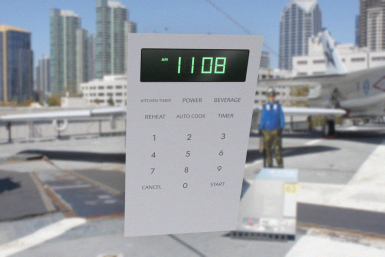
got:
11:08
